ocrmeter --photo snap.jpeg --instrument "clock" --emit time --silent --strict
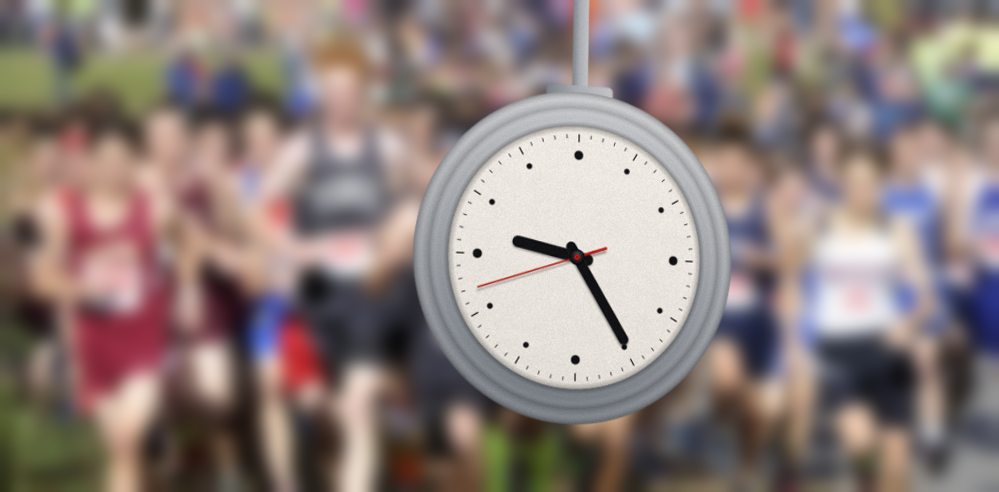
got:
9:24:42
